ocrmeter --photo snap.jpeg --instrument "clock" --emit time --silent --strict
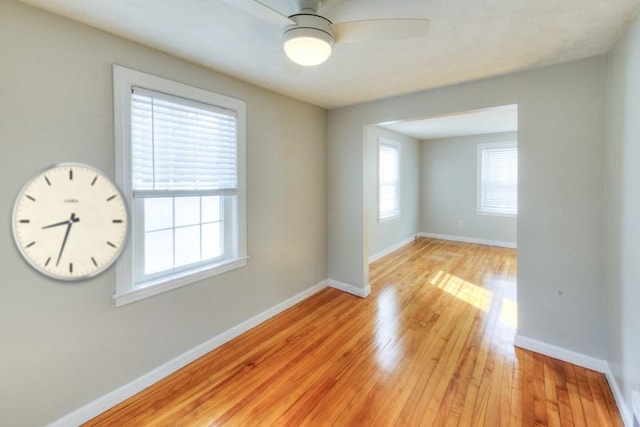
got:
8:33
